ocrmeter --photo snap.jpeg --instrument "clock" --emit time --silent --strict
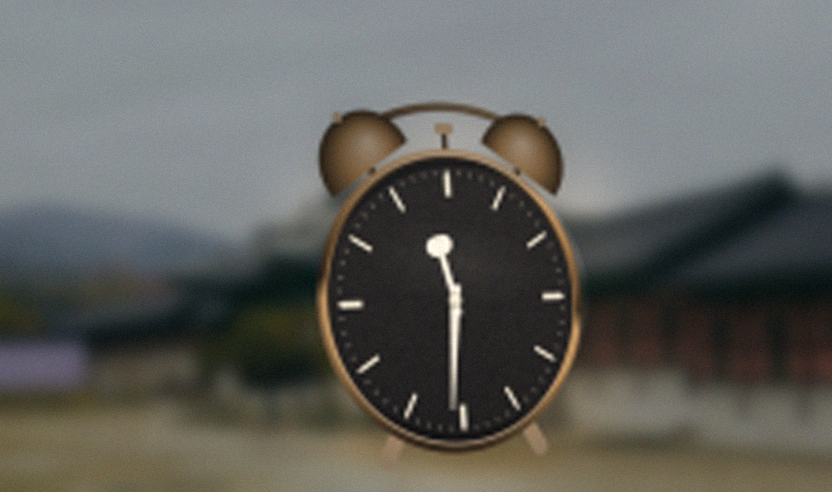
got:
11:31
